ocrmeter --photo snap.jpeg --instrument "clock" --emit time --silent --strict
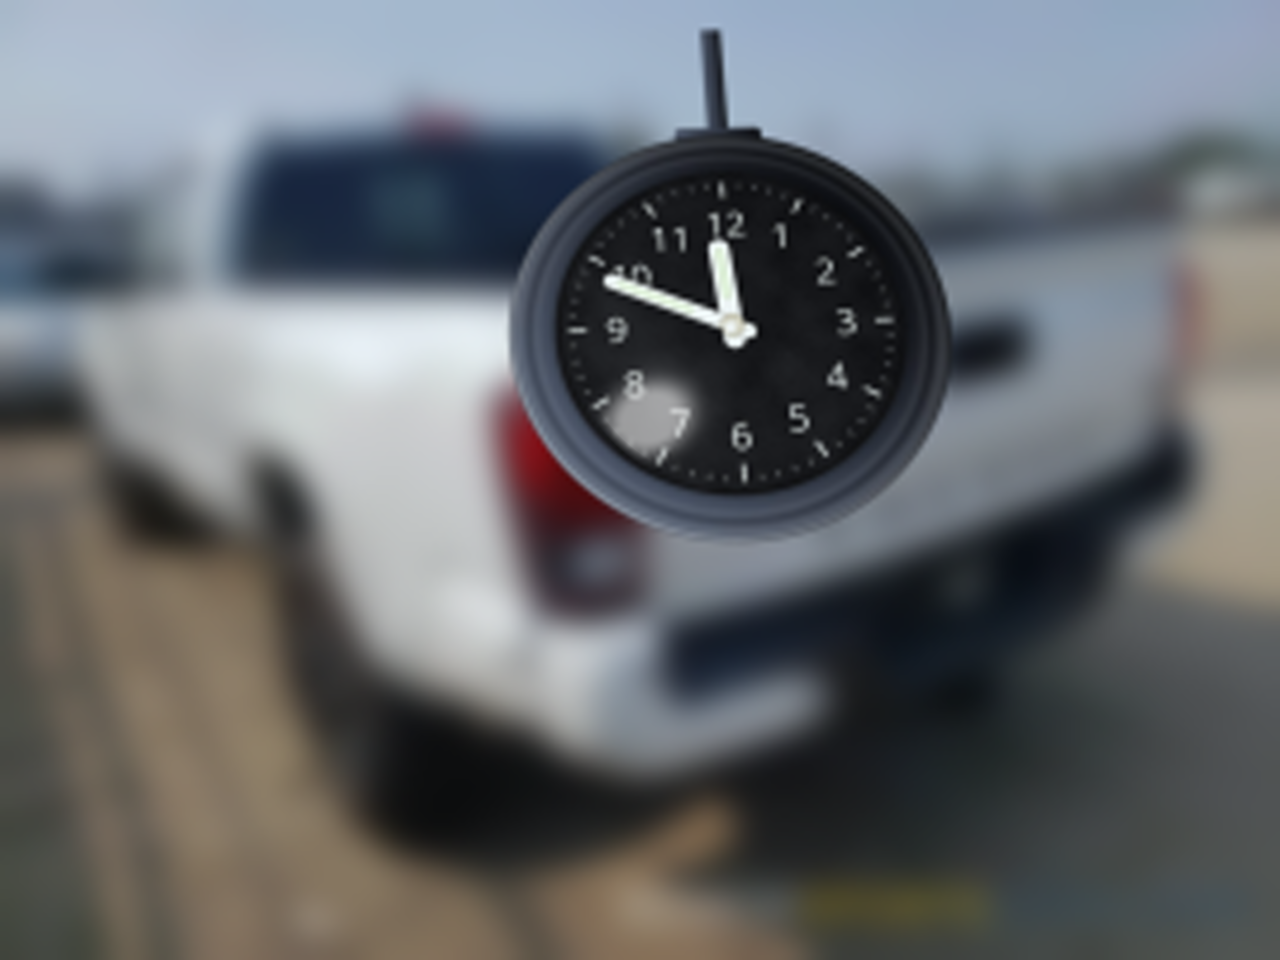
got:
11:49
